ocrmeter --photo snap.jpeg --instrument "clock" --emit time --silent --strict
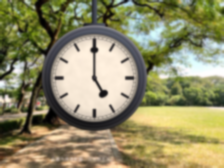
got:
5:00
